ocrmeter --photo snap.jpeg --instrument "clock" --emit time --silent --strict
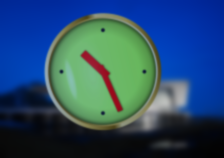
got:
10:26
